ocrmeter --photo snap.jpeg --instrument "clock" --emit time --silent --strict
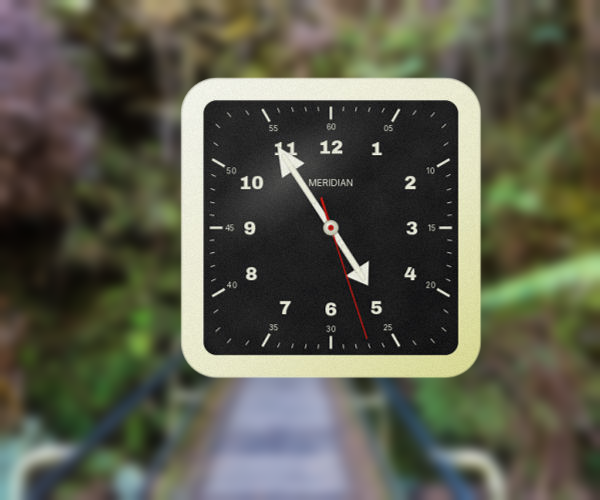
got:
4:54:27
